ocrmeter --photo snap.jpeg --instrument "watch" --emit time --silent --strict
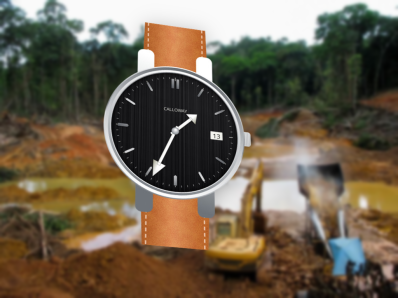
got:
1:34
